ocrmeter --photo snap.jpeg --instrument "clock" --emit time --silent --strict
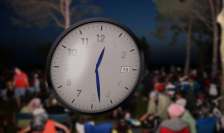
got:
12:28
